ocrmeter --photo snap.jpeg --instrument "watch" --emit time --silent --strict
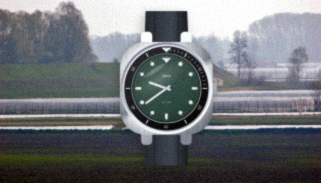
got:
9:39
